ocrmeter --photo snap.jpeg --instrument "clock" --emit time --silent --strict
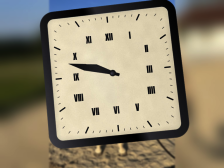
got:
9:48
